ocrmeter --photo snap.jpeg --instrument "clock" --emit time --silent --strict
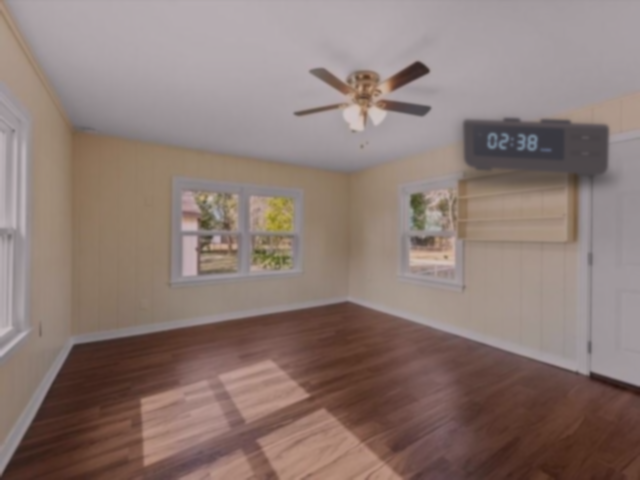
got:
2:38
